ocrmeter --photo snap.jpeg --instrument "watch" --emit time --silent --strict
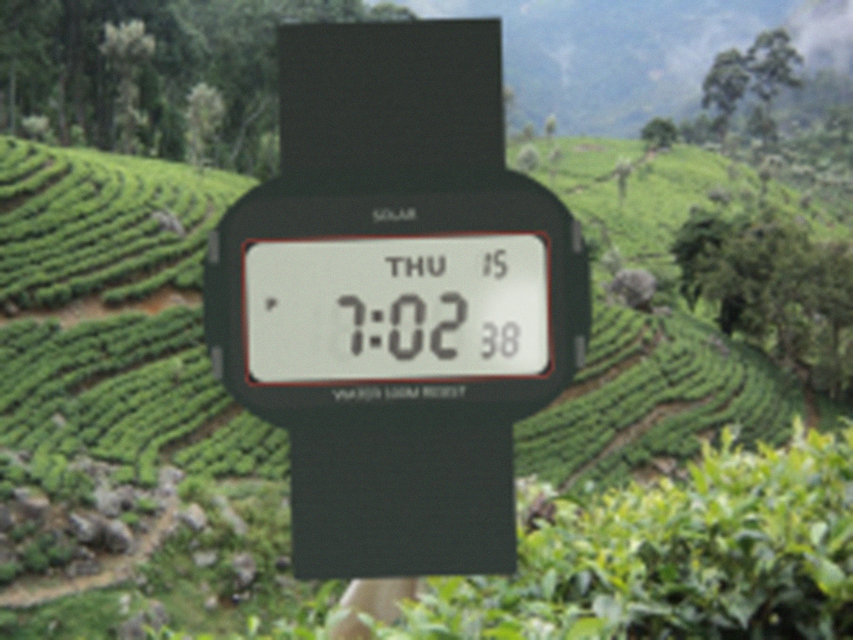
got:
7:02:38
